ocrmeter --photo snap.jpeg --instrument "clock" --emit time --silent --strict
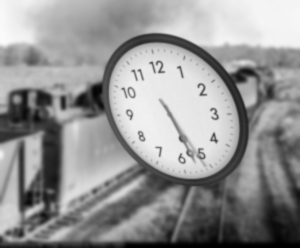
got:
5:27:26
